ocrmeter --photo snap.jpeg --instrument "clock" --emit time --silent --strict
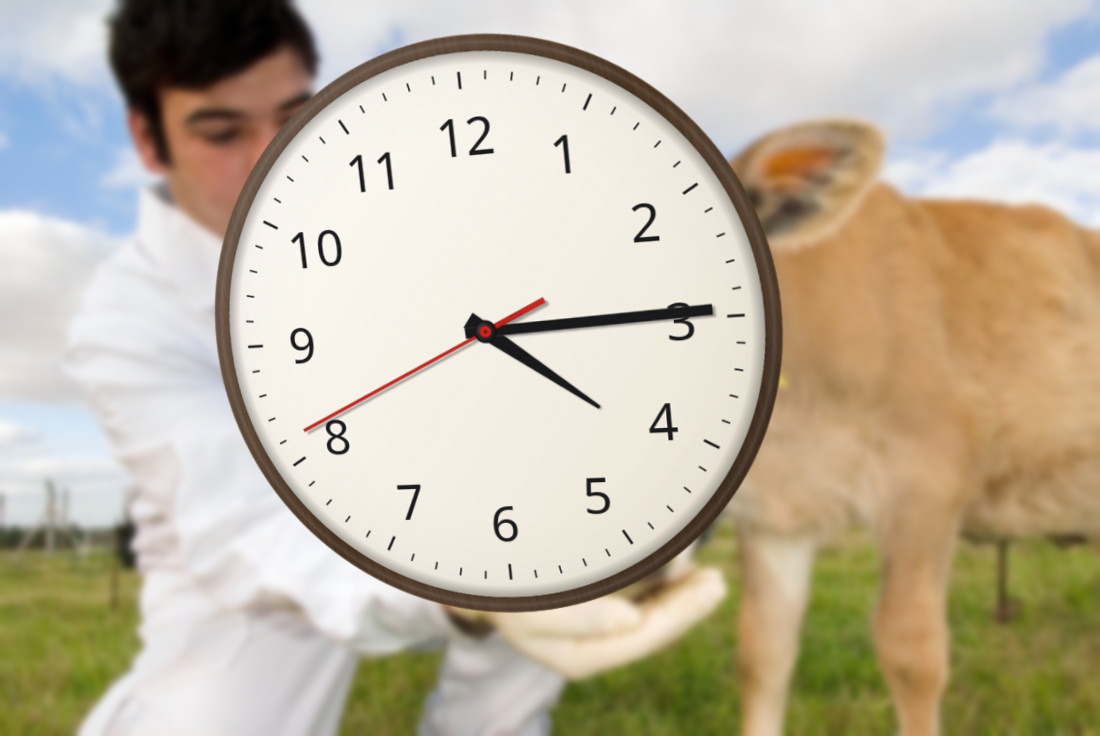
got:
4:14:41
